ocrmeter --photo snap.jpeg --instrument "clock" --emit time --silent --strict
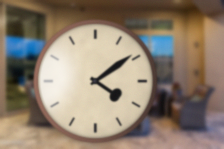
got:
4:09
